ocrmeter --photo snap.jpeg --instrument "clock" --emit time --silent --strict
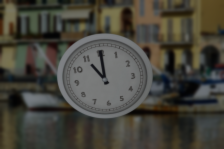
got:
11:00
